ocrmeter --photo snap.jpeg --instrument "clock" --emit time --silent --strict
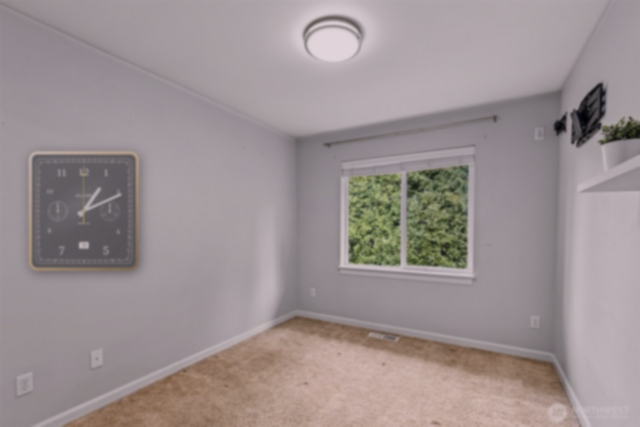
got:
1:11
